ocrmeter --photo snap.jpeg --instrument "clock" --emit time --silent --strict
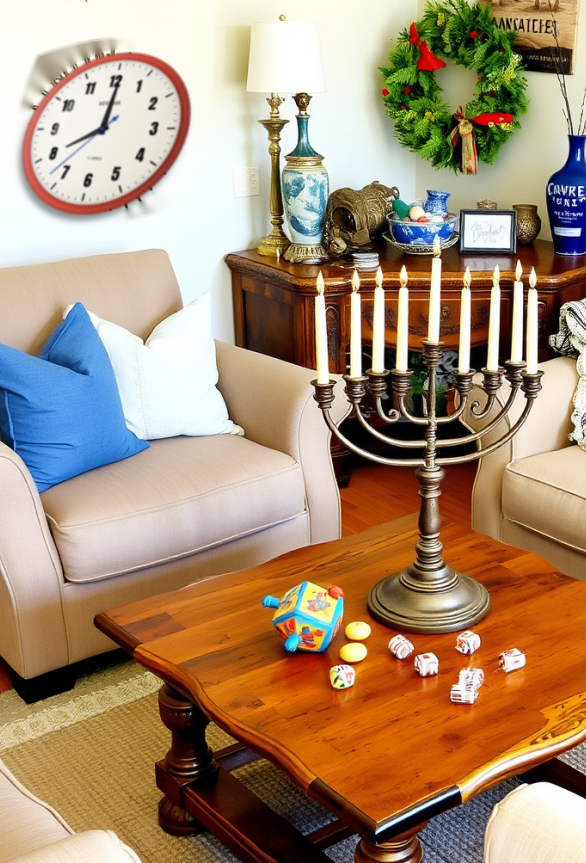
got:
8:00:37
